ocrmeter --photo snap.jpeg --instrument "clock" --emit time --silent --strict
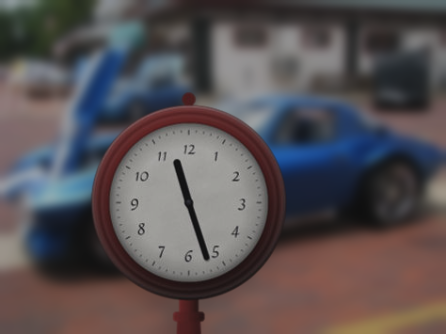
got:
11:27
